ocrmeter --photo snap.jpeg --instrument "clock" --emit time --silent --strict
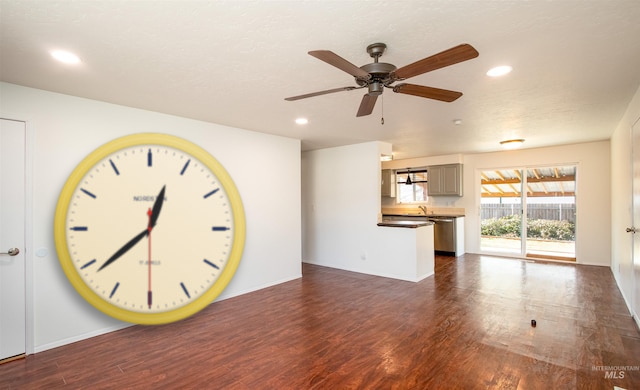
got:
12:38:30
